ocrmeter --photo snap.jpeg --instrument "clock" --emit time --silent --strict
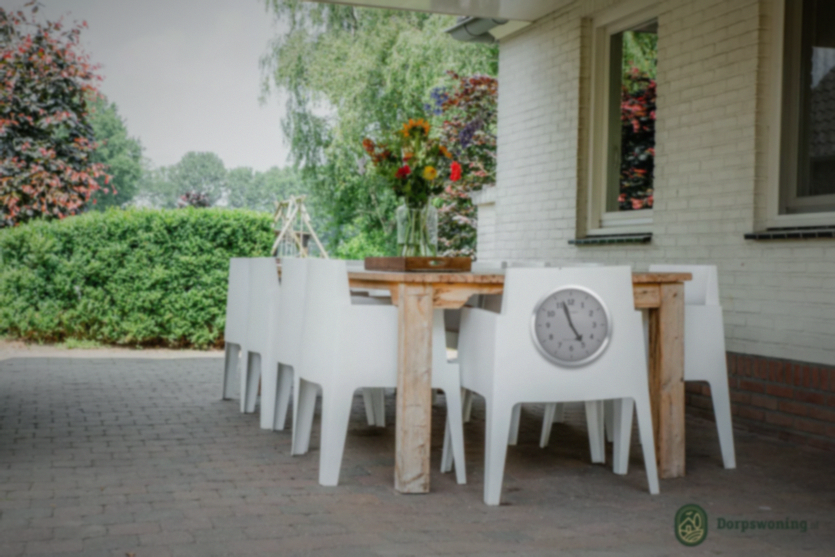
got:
4:57
